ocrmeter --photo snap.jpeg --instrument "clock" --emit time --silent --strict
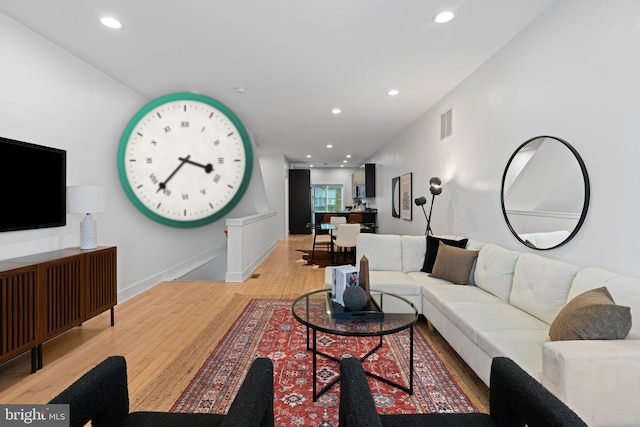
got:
3:37
